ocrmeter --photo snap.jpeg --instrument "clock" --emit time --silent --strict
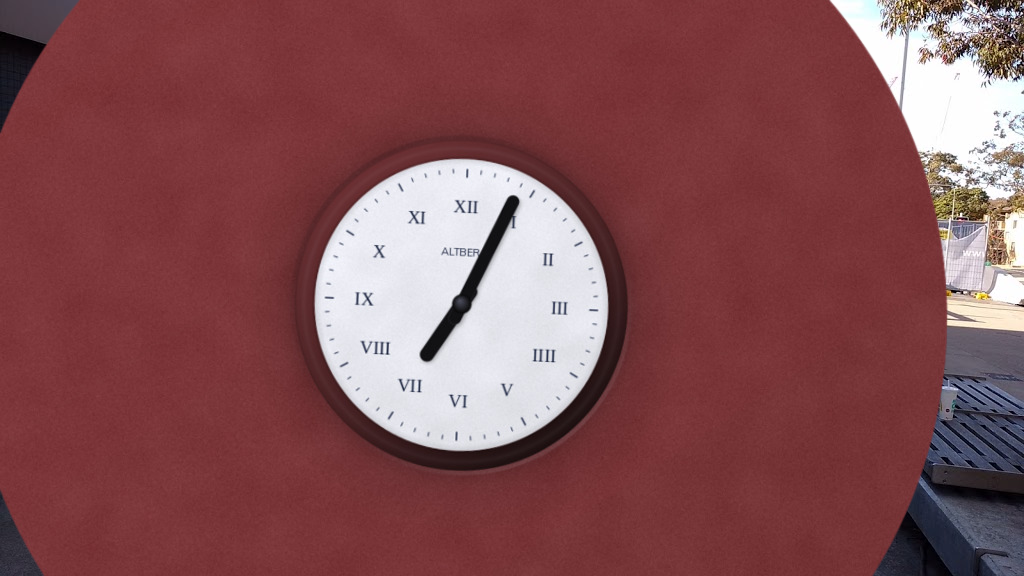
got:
7:04
